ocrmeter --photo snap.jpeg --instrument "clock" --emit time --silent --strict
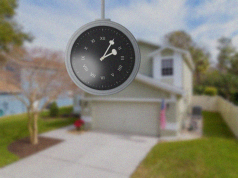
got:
2:05
